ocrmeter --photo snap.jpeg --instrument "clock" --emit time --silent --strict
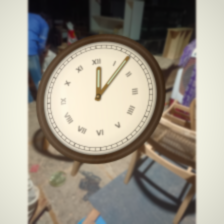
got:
12:07
